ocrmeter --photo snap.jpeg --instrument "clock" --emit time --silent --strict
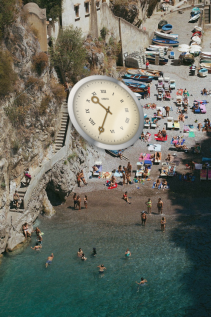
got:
10:35
